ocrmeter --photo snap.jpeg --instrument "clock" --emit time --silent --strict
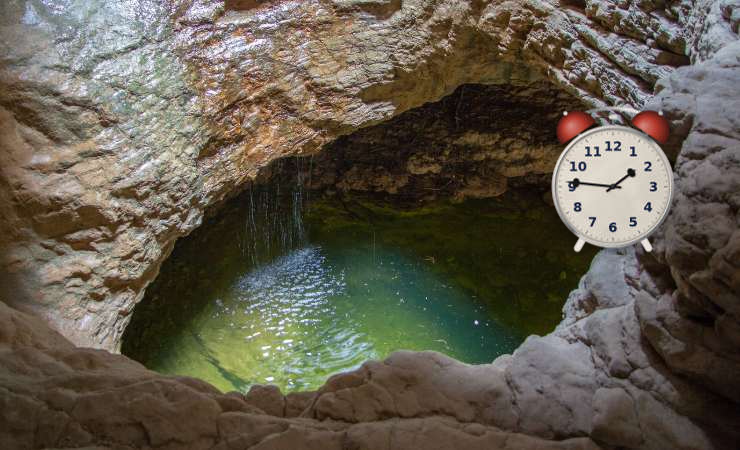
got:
1:46
